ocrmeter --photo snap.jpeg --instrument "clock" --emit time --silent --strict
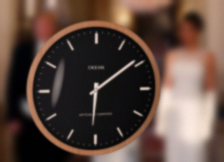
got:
6:09
